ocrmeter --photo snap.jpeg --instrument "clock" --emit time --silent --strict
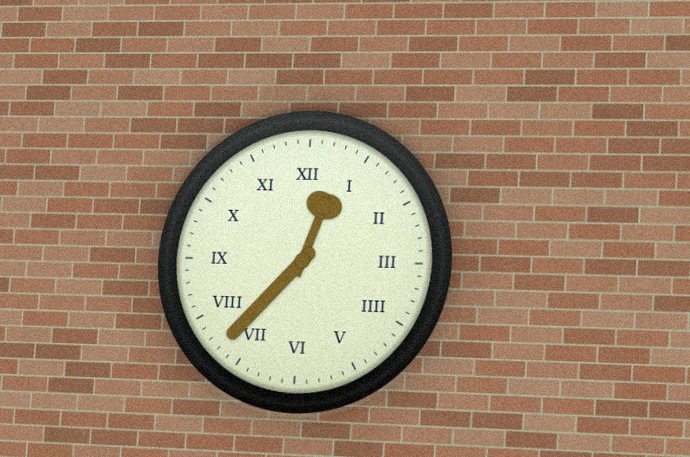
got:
12:37
